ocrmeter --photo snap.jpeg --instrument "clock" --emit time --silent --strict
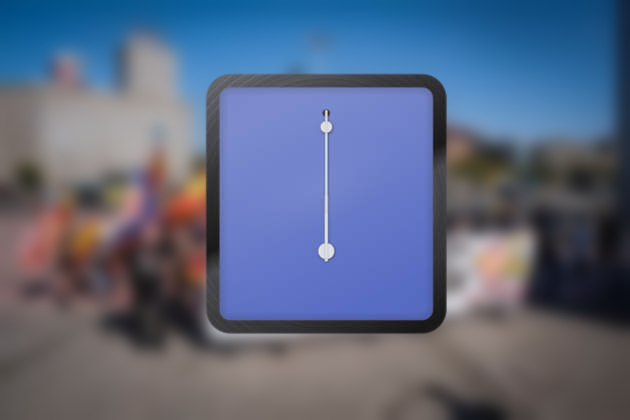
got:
6:00
